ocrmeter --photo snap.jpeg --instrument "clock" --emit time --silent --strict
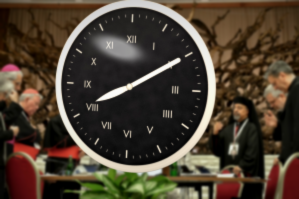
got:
8:10
